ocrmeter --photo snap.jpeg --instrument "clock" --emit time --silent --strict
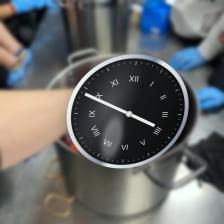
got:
3:49
